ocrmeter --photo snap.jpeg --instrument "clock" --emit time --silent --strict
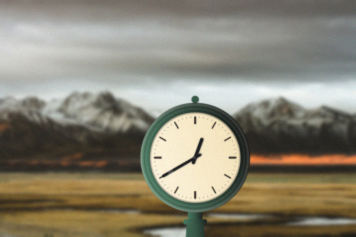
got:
12:40
